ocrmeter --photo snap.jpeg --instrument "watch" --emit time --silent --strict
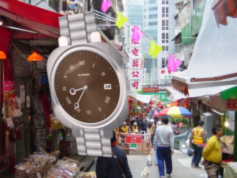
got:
8:36
